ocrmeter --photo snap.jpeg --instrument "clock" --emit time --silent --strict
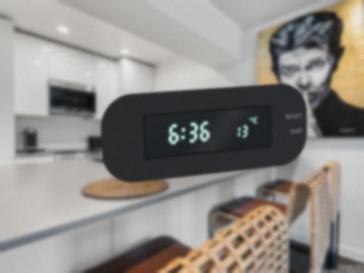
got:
6:36
